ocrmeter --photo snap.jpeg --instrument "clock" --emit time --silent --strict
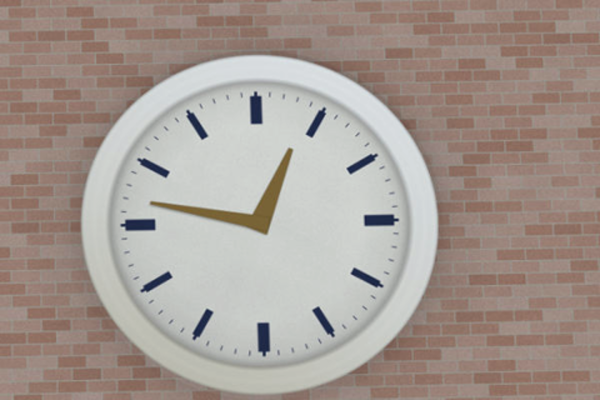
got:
12:47
